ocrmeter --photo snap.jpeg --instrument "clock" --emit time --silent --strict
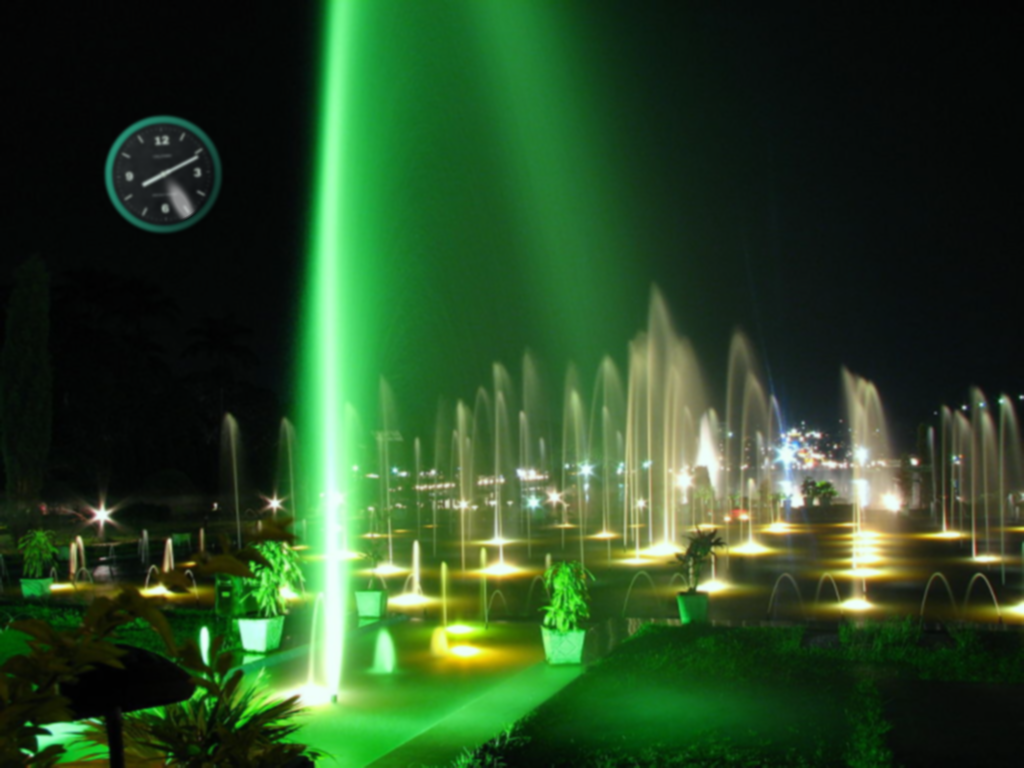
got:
8:11
